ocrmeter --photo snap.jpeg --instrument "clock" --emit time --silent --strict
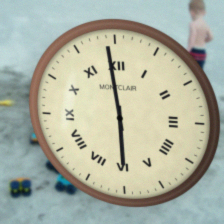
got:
5:59
